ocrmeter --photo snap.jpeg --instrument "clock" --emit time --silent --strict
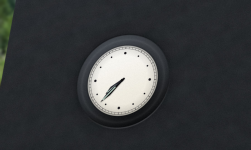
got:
7:37
